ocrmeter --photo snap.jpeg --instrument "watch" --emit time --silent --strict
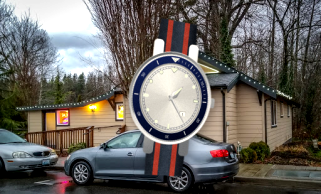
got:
1:24
